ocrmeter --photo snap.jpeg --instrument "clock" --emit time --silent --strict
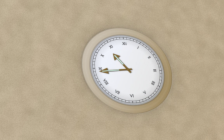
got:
10:44
